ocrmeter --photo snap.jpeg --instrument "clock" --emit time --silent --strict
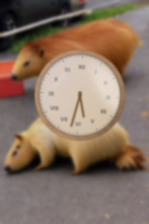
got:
5:32
